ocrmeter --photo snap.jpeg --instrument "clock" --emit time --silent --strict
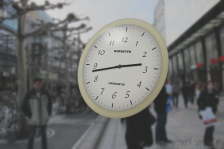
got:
2:43
